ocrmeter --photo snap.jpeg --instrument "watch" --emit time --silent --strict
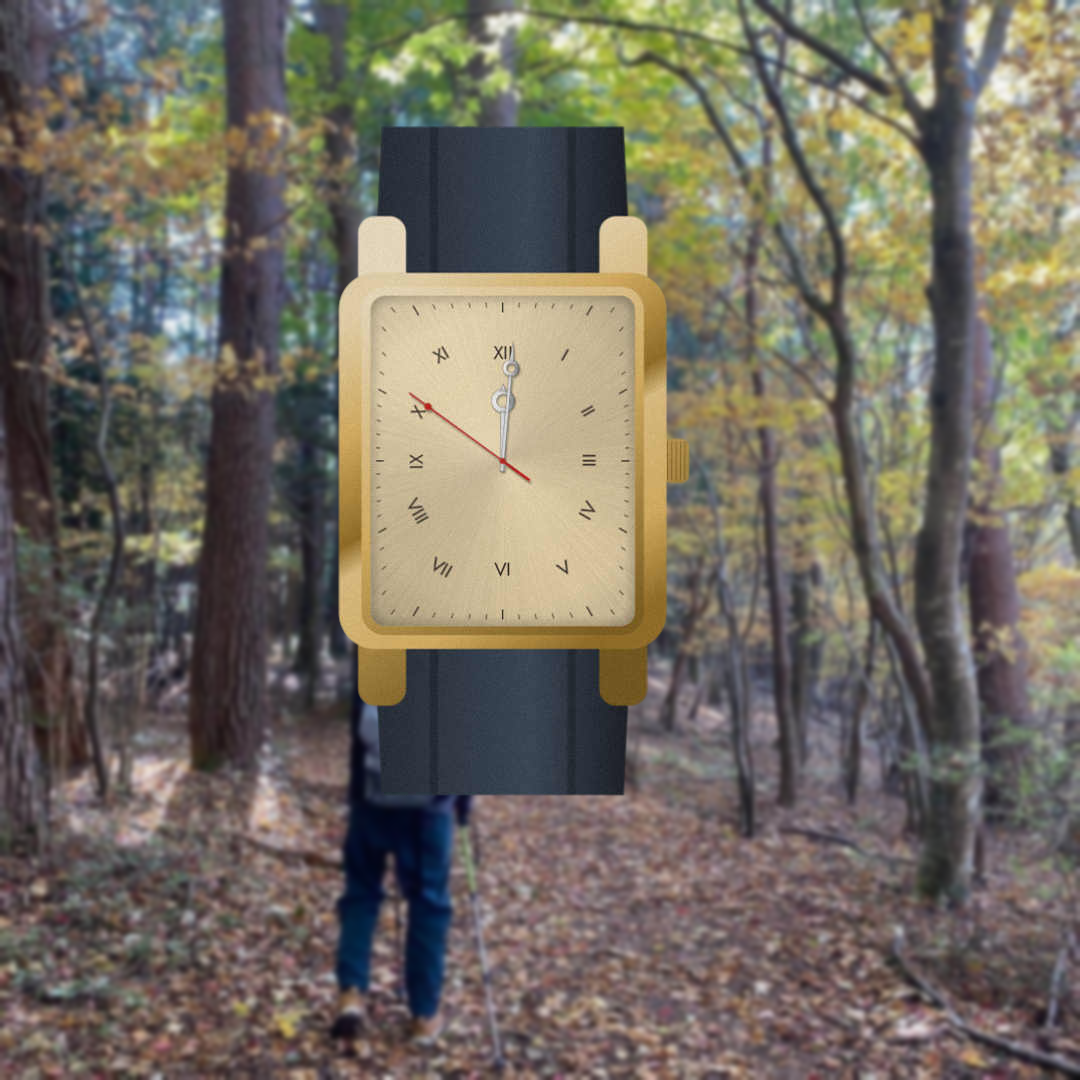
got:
12:00:51
